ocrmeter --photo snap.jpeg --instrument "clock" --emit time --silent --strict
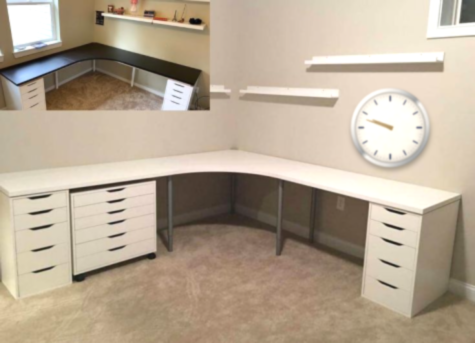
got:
9:48
